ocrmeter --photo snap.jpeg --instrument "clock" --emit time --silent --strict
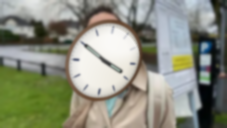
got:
3:50
